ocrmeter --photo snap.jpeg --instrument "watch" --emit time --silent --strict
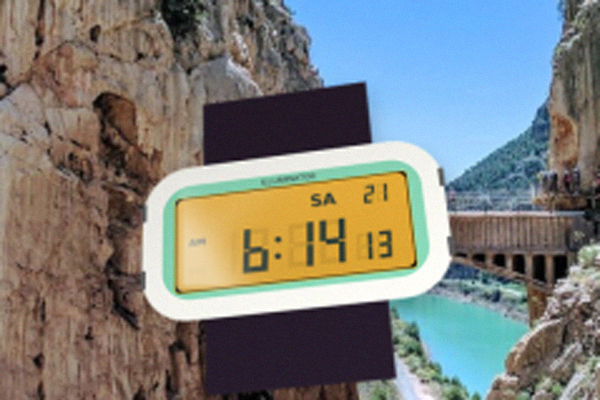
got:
6:14:13
